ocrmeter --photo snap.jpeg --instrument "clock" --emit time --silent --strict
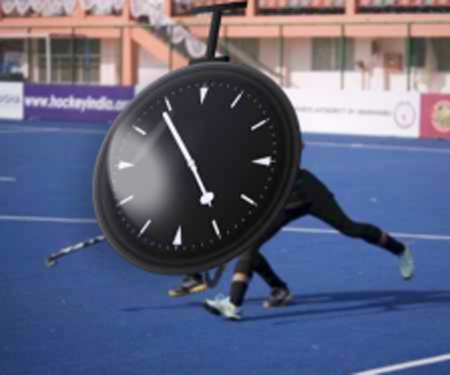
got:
4:54
